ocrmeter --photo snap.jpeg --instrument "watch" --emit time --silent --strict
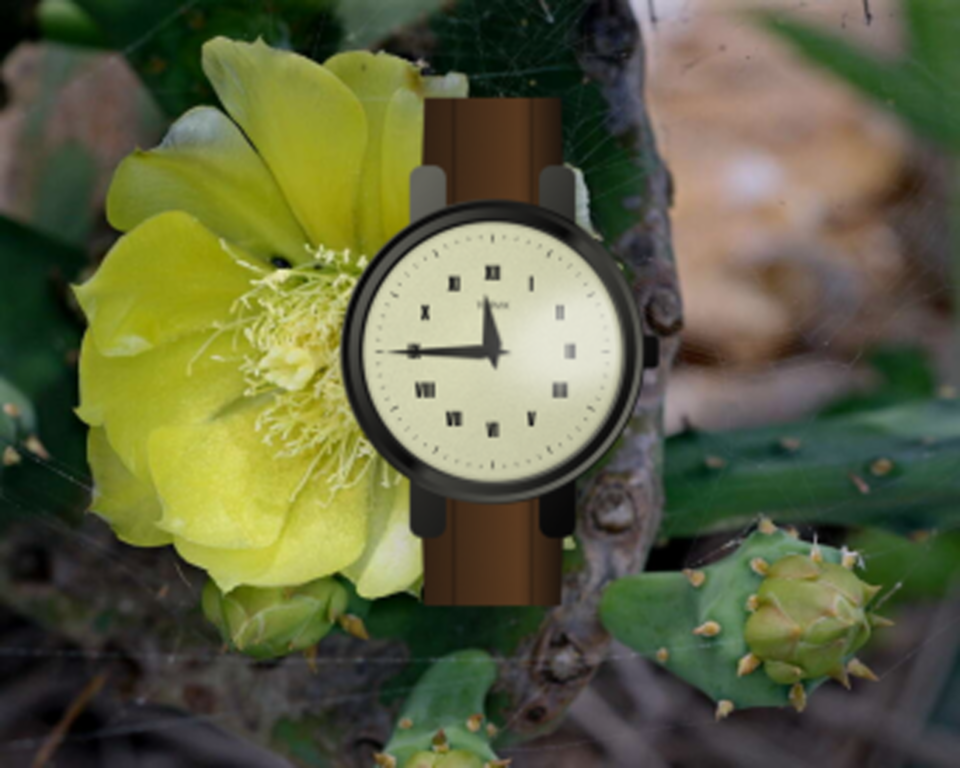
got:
11:45
